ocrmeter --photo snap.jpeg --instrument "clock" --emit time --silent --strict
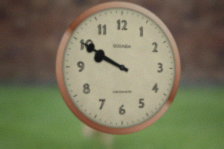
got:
9:50
